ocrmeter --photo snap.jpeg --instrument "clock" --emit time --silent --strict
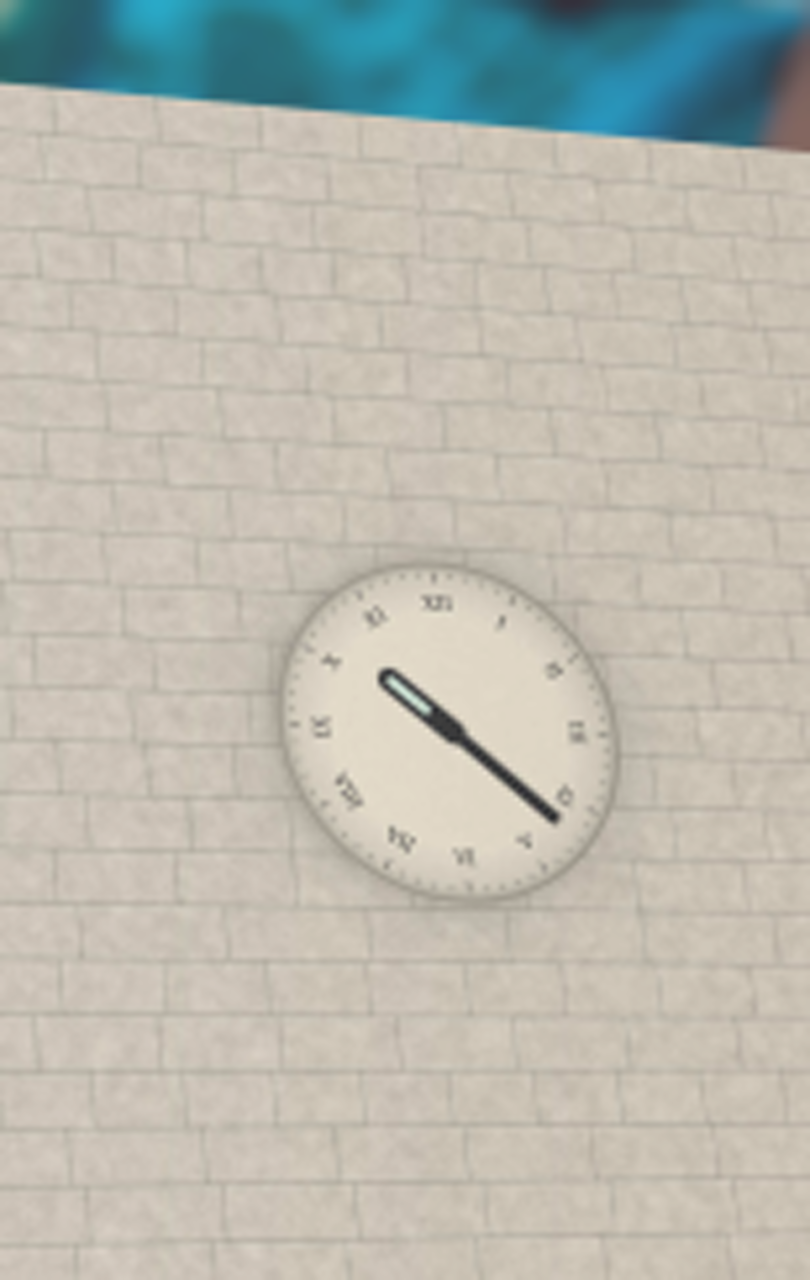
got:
10:22
